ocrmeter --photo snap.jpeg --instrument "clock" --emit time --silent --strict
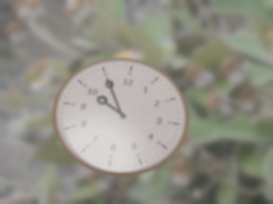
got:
9:55
